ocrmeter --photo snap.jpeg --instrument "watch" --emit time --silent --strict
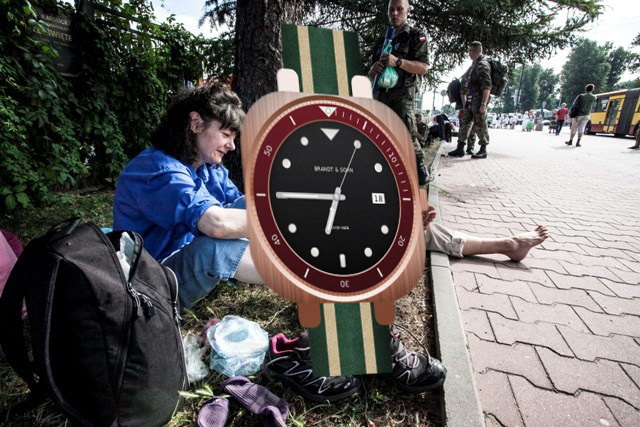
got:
6:45:05
